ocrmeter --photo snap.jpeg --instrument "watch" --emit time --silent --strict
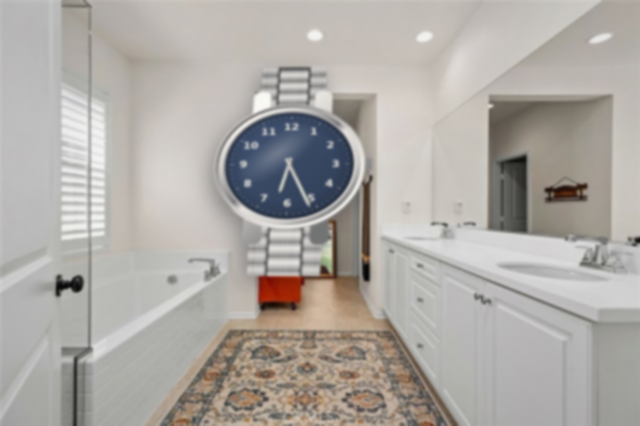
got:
6:26
